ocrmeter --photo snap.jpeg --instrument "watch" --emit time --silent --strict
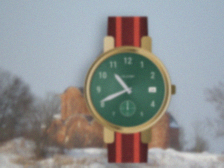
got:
10:41
